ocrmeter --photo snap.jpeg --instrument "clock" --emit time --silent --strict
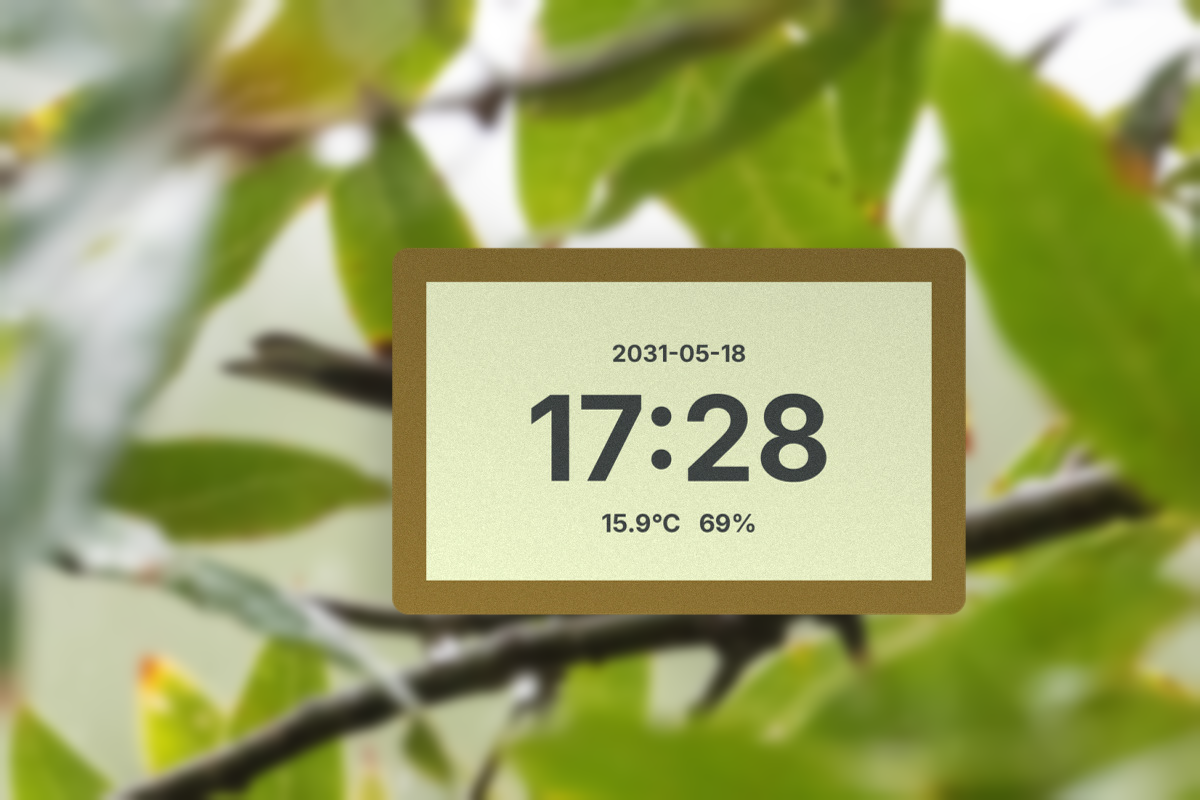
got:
17:28
